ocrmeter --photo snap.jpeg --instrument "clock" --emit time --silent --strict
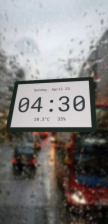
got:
4:30
